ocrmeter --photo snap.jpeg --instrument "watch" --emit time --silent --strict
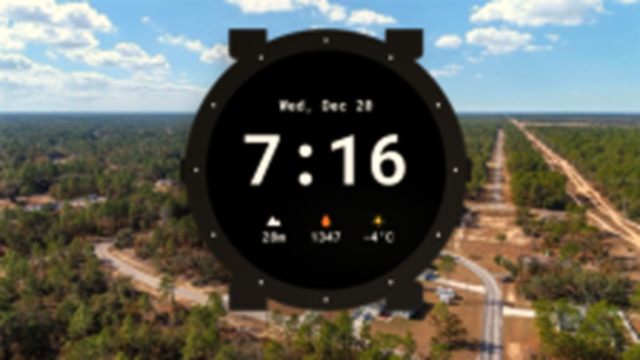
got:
7:16
